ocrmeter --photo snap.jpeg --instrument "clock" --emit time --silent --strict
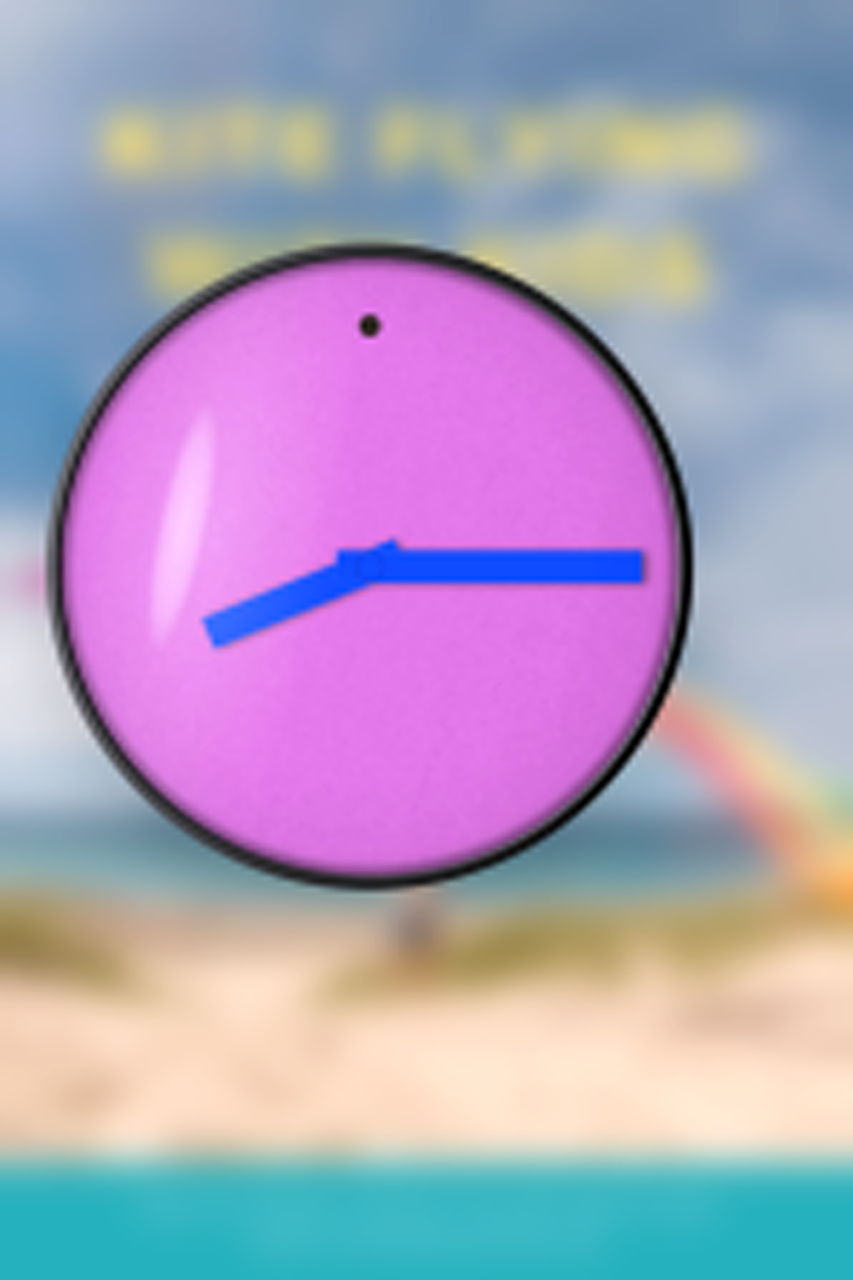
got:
8:15
